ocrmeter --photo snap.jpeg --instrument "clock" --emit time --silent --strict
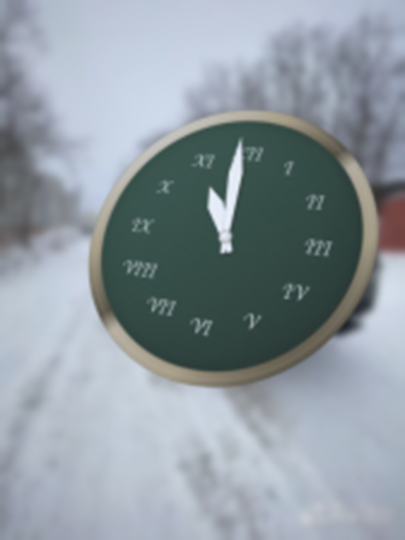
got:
10:59
